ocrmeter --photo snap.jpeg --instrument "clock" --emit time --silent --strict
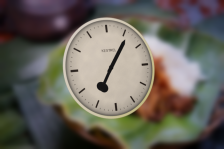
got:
7:06
